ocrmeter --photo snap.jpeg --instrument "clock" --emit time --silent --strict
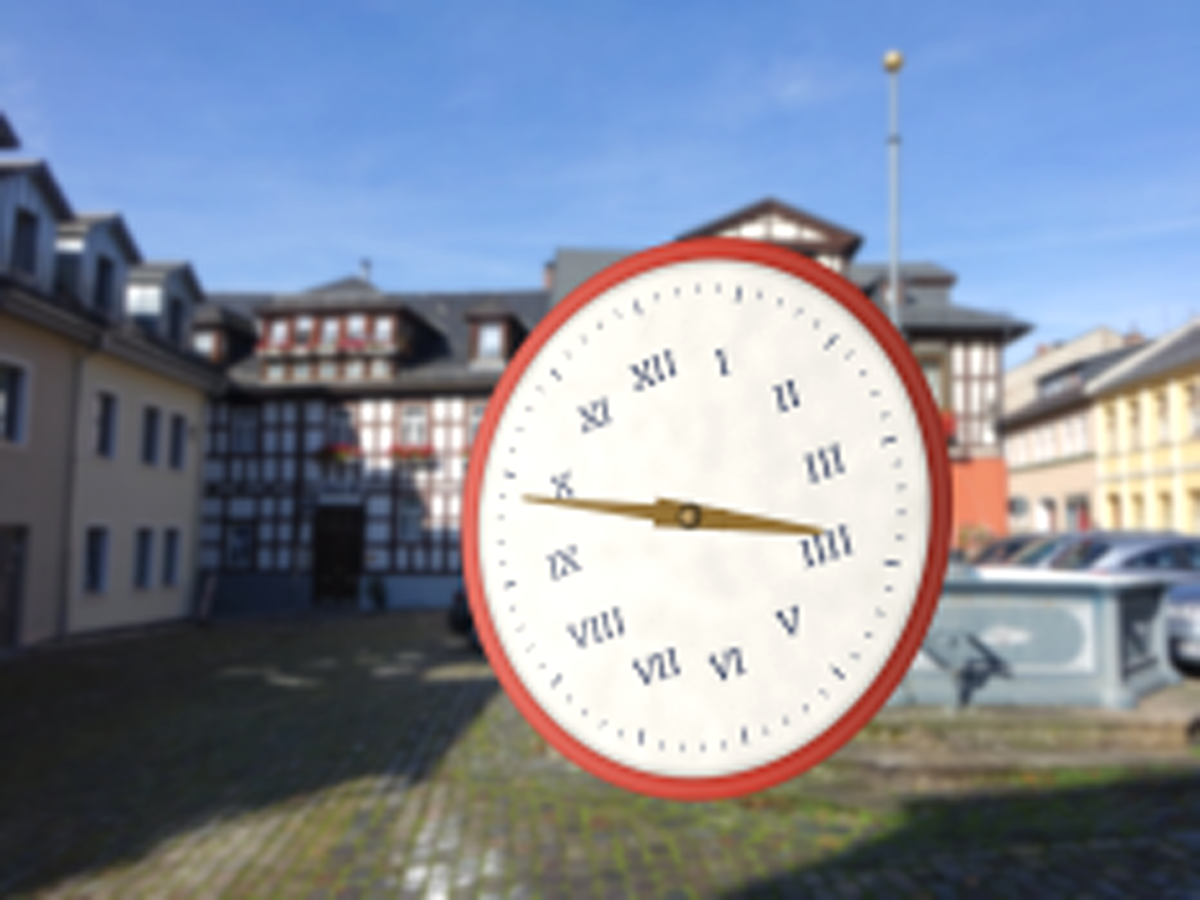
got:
3:49
